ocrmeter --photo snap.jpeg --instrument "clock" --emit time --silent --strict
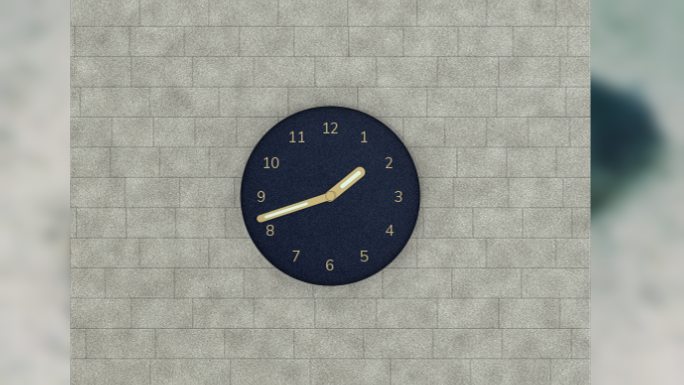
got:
1:42
